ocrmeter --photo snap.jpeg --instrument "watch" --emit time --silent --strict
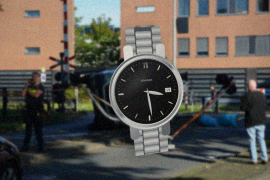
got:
3:29
